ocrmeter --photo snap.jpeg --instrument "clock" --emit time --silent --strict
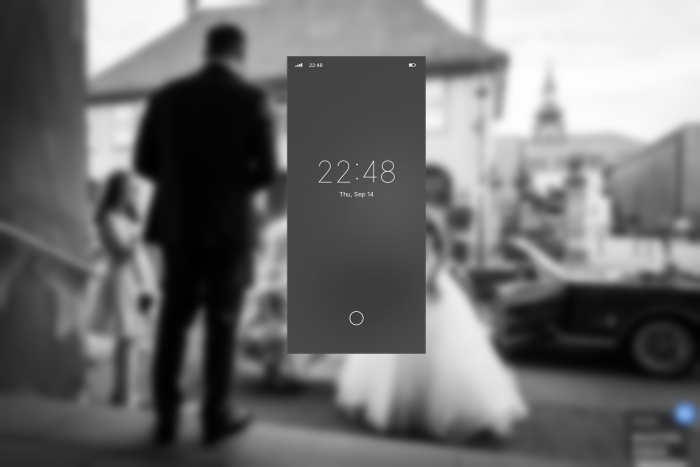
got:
22:48
